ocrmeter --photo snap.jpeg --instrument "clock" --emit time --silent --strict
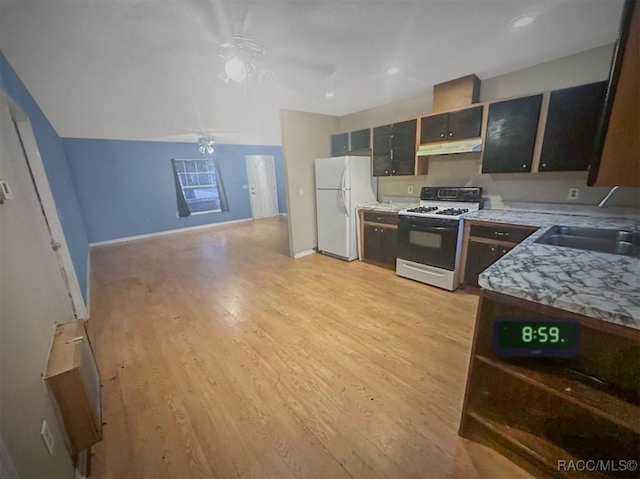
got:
8:59
